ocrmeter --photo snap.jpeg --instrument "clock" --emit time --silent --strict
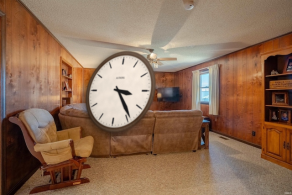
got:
3:24
